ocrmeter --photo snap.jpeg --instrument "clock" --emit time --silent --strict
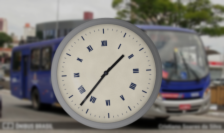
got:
1:37
